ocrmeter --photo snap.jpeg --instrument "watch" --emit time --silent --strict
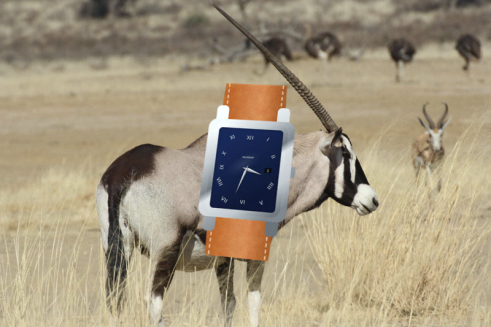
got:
3:33
